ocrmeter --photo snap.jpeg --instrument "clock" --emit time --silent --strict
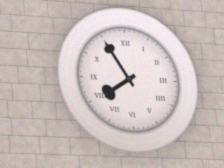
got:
7:55
